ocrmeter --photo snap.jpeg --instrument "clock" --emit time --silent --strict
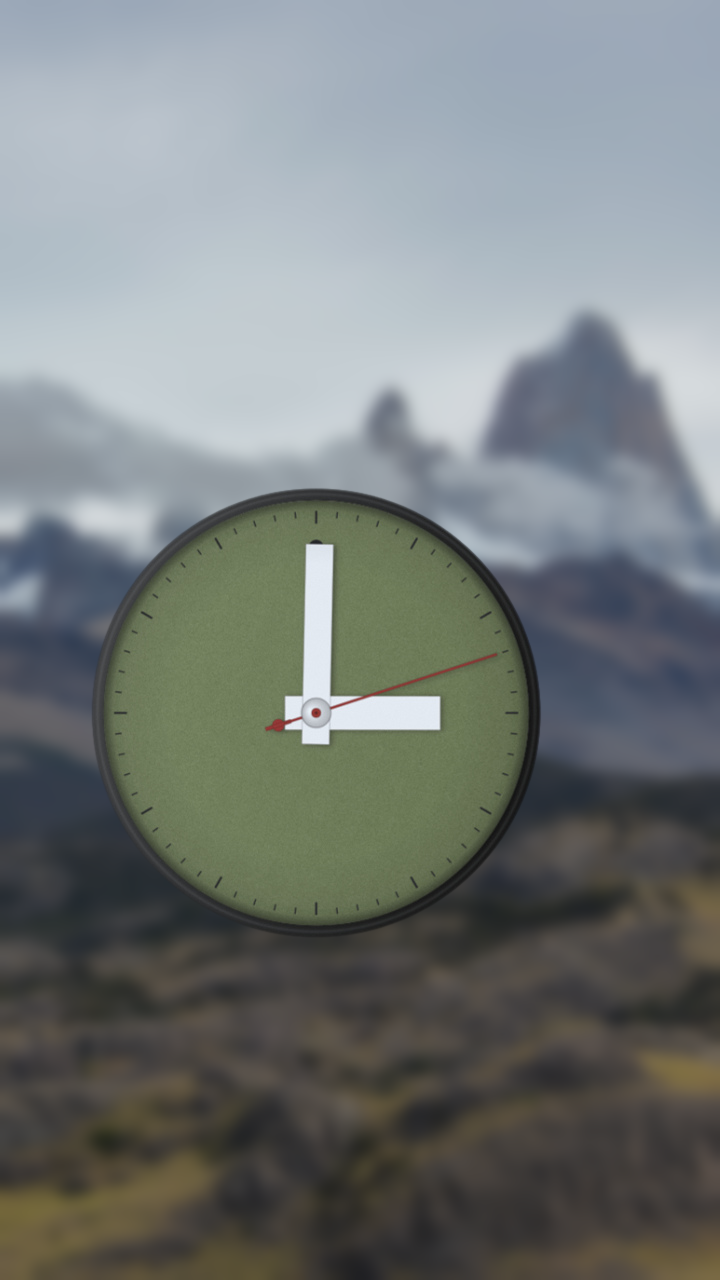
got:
3:00:12
